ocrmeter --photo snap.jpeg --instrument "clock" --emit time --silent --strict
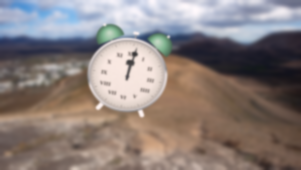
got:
12:01
